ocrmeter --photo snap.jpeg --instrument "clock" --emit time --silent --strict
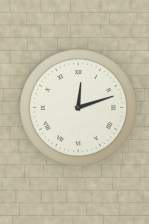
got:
12:12
